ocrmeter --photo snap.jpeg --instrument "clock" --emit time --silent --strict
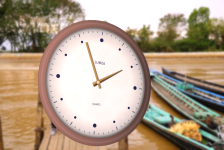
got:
1:56
